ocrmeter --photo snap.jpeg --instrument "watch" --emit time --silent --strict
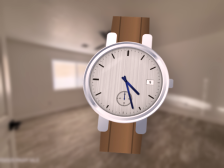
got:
4:27
